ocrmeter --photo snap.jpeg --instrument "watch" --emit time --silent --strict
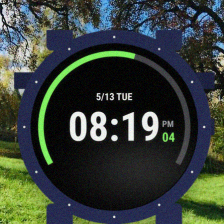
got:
8:19:04
